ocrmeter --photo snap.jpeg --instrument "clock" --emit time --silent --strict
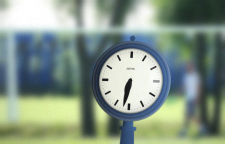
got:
6:32
